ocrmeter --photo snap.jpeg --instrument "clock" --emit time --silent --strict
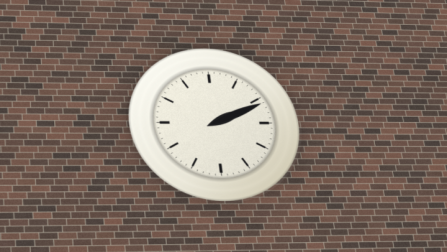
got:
2:11
